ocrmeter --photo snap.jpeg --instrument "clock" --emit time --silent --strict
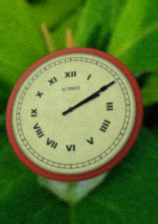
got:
2:10
